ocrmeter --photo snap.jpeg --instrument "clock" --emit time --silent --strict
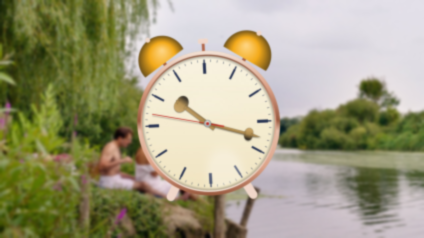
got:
10:17:47
